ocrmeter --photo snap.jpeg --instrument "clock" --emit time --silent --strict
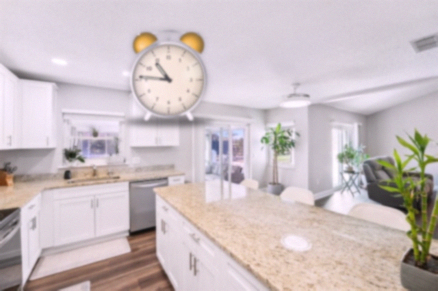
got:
10:46
